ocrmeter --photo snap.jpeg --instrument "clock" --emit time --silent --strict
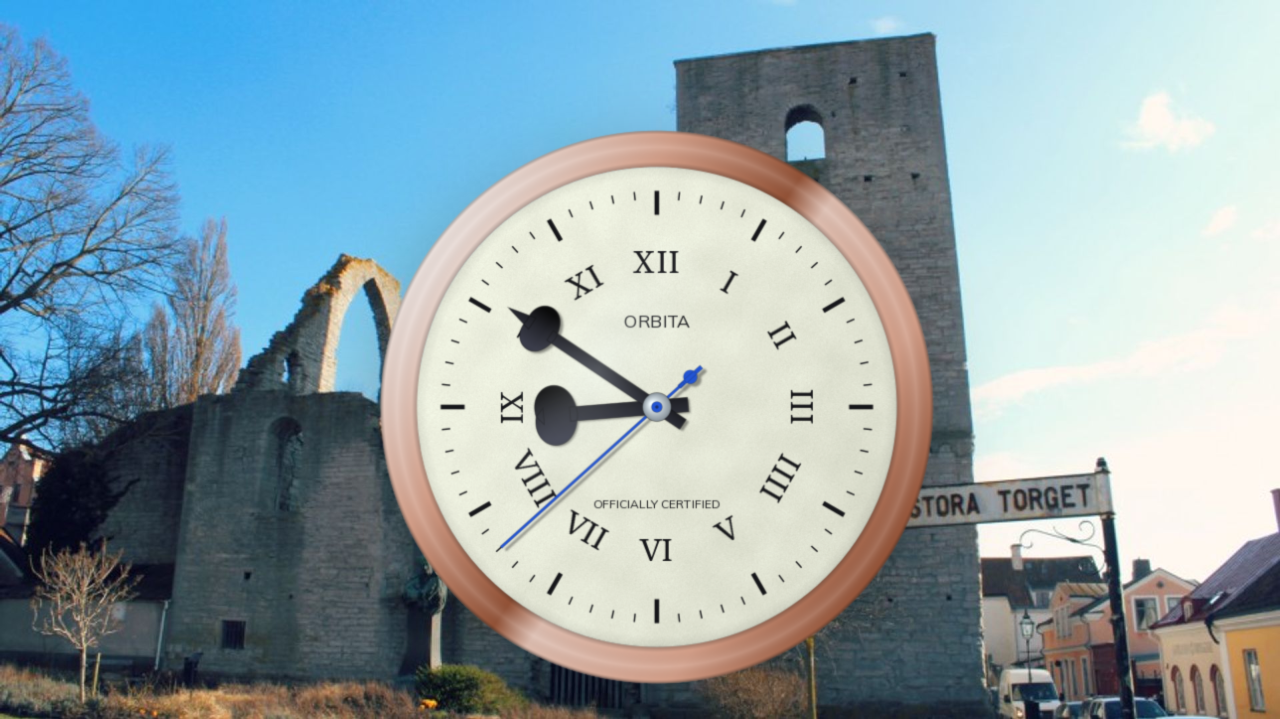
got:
8:50:38
